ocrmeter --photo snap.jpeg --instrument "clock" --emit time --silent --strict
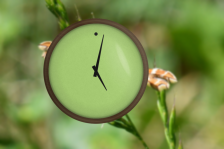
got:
5:02
